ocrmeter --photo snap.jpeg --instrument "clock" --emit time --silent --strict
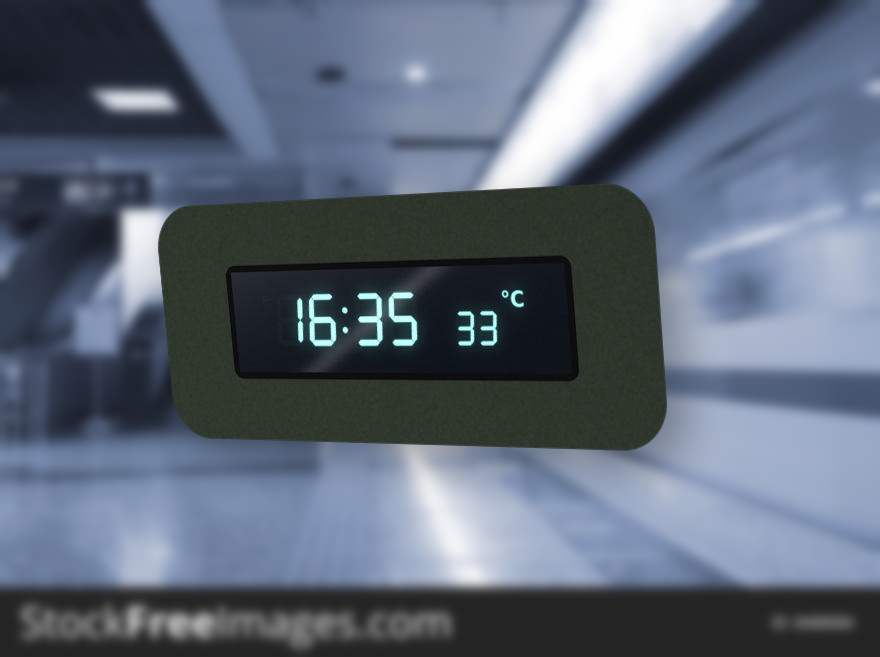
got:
16:35
